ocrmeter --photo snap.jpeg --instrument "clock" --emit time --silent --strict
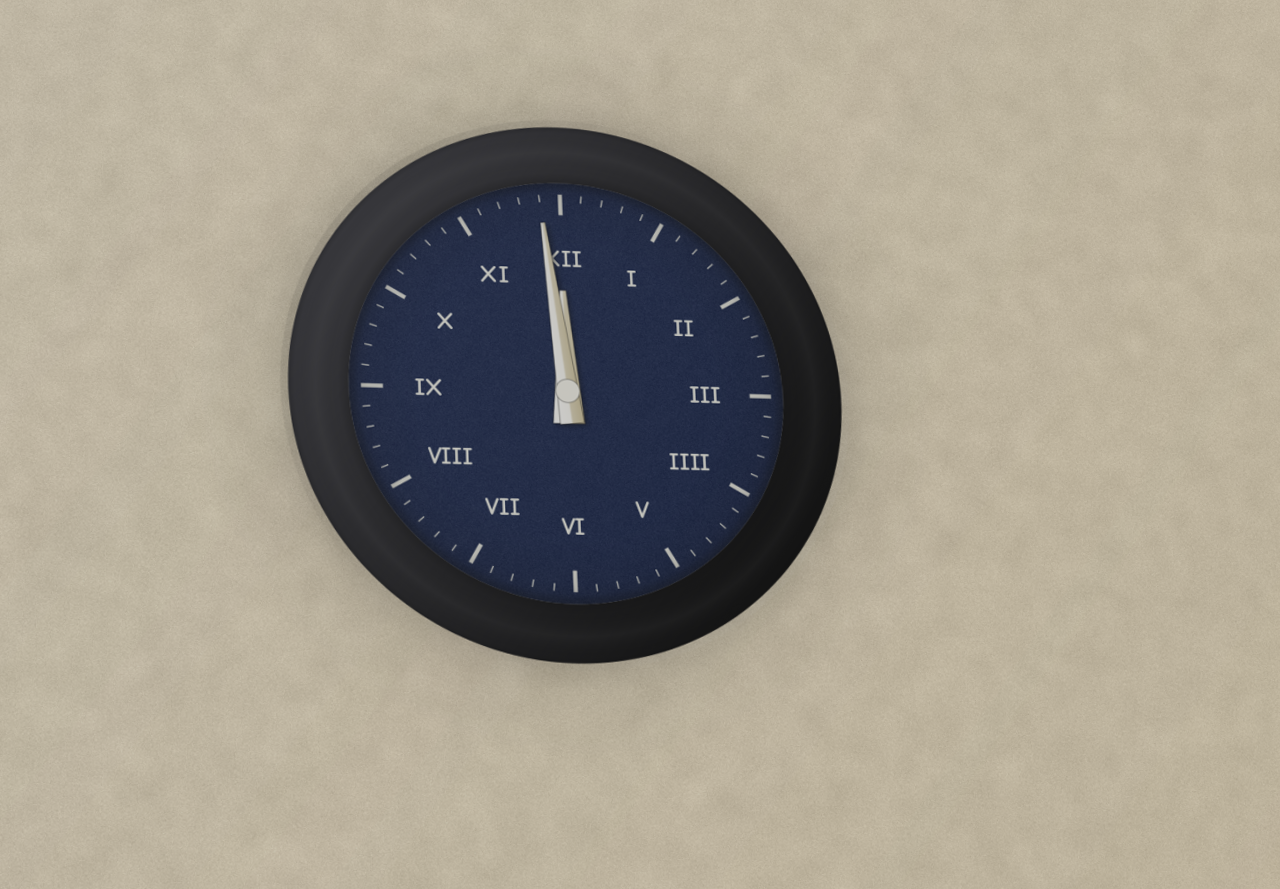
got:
11:59
